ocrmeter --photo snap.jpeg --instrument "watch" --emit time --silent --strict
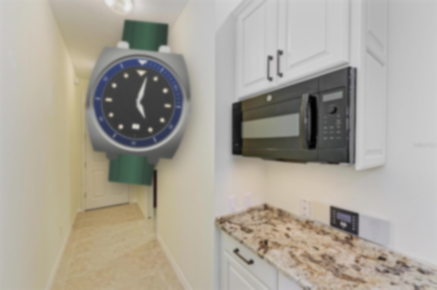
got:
5:02
